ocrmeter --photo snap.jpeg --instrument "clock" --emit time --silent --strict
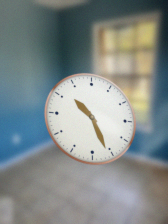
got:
10:26
